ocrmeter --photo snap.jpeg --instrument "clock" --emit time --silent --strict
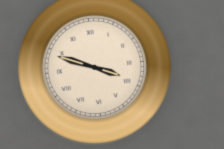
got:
3:49
